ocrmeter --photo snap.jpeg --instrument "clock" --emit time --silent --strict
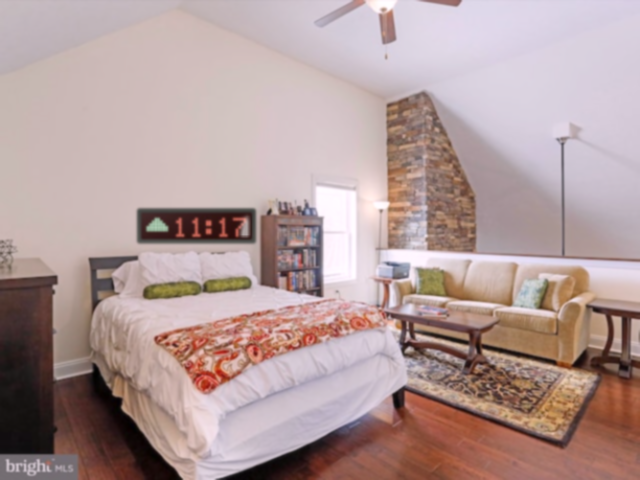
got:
11:17
